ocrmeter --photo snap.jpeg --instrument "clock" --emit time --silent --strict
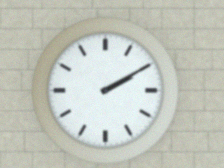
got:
2:10
